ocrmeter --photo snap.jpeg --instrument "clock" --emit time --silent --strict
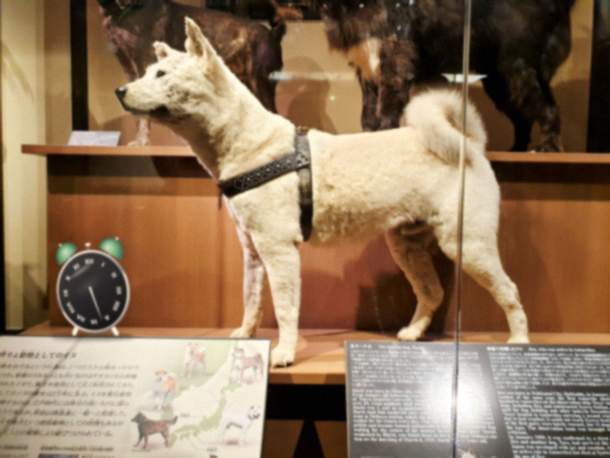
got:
5:27
